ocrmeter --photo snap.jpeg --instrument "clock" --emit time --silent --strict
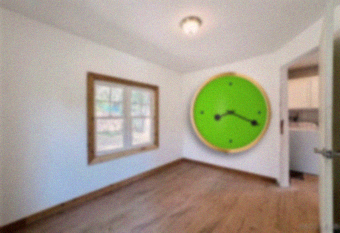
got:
8:19
